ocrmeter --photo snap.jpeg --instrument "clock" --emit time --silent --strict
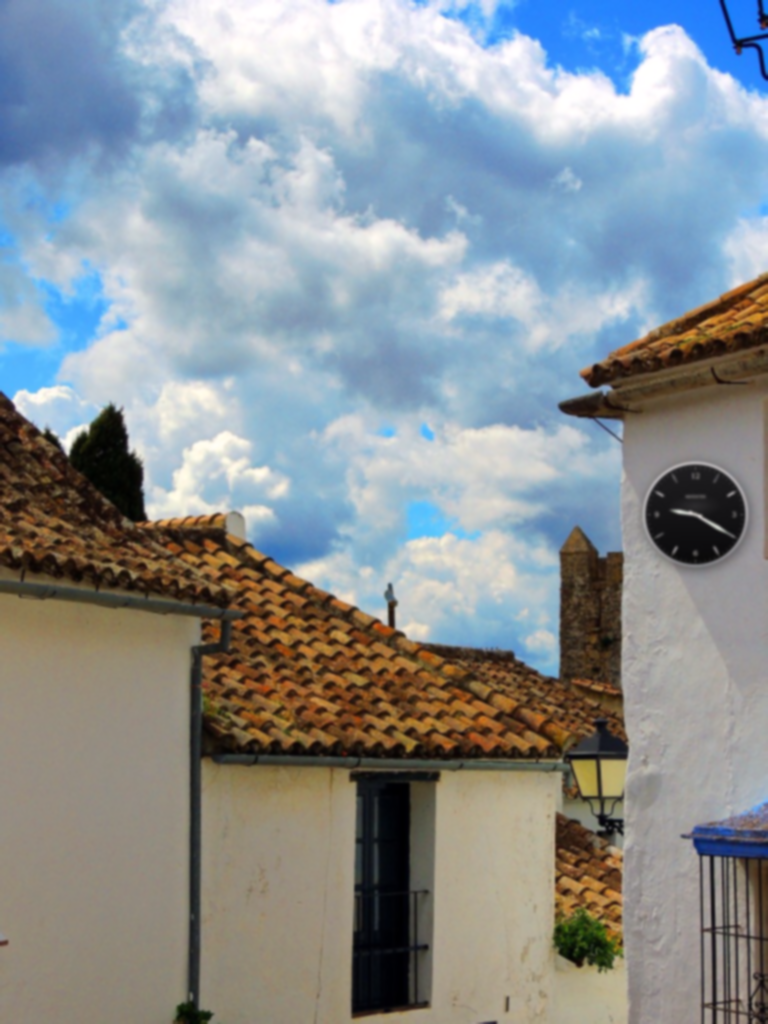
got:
9:20
